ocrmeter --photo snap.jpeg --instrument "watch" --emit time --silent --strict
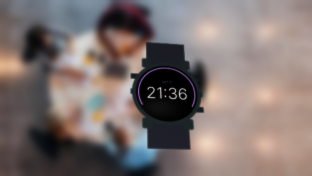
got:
21:36
